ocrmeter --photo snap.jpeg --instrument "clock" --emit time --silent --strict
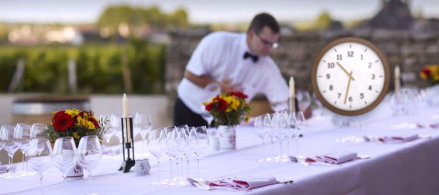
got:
10:32
